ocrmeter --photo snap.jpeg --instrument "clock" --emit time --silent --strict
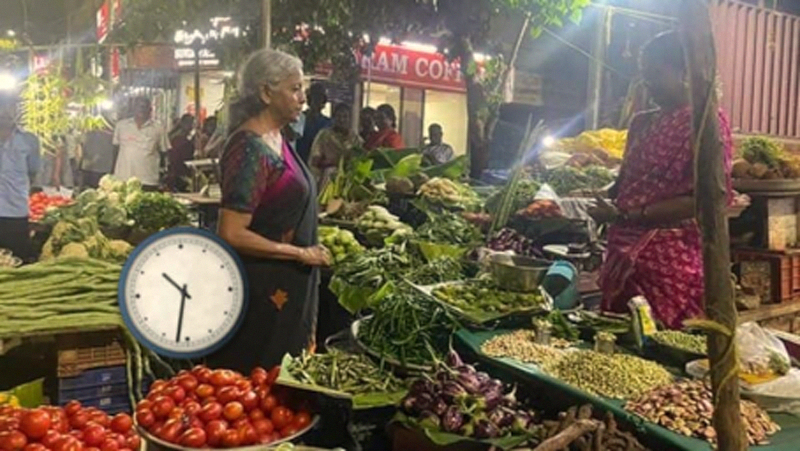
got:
10:32
